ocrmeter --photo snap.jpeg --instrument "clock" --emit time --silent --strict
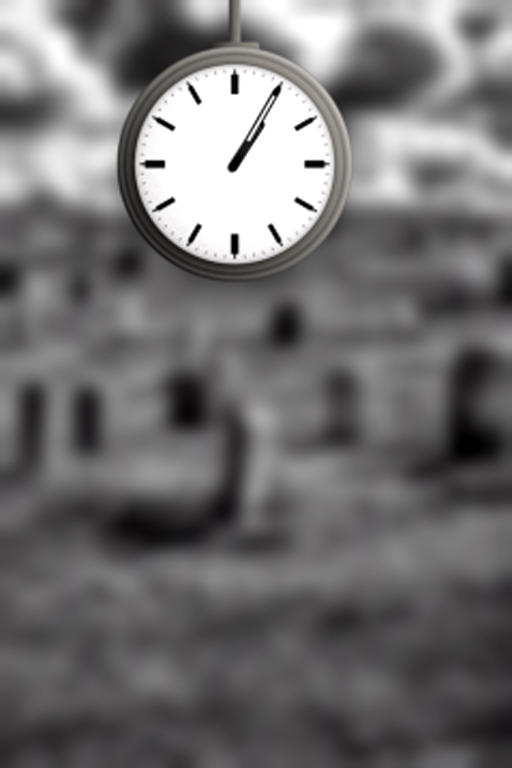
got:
1:05
